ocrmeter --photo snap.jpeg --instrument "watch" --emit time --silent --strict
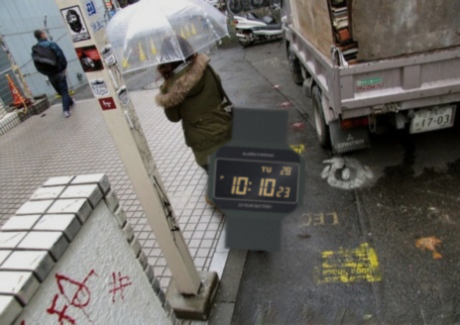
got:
10:10
